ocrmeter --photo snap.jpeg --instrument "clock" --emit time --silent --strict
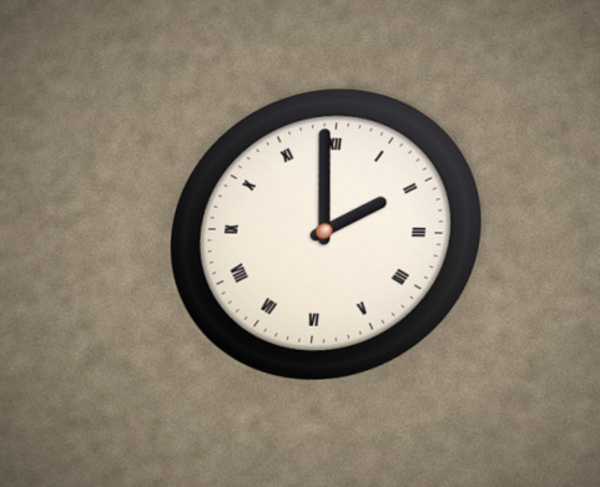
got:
1:59
